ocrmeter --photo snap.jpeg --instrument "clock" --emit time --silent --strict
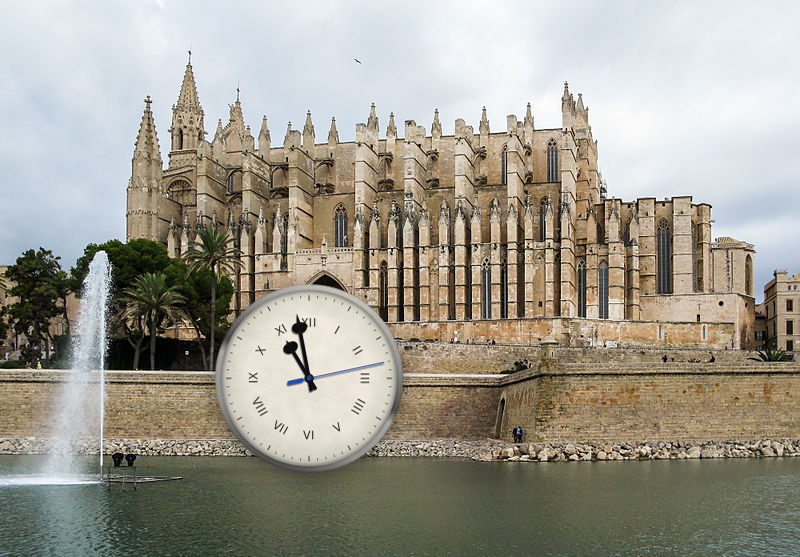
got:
10:58:13
